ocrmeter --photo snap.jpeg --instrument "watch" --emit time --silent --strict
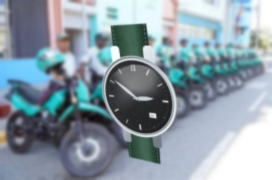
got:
2:51
